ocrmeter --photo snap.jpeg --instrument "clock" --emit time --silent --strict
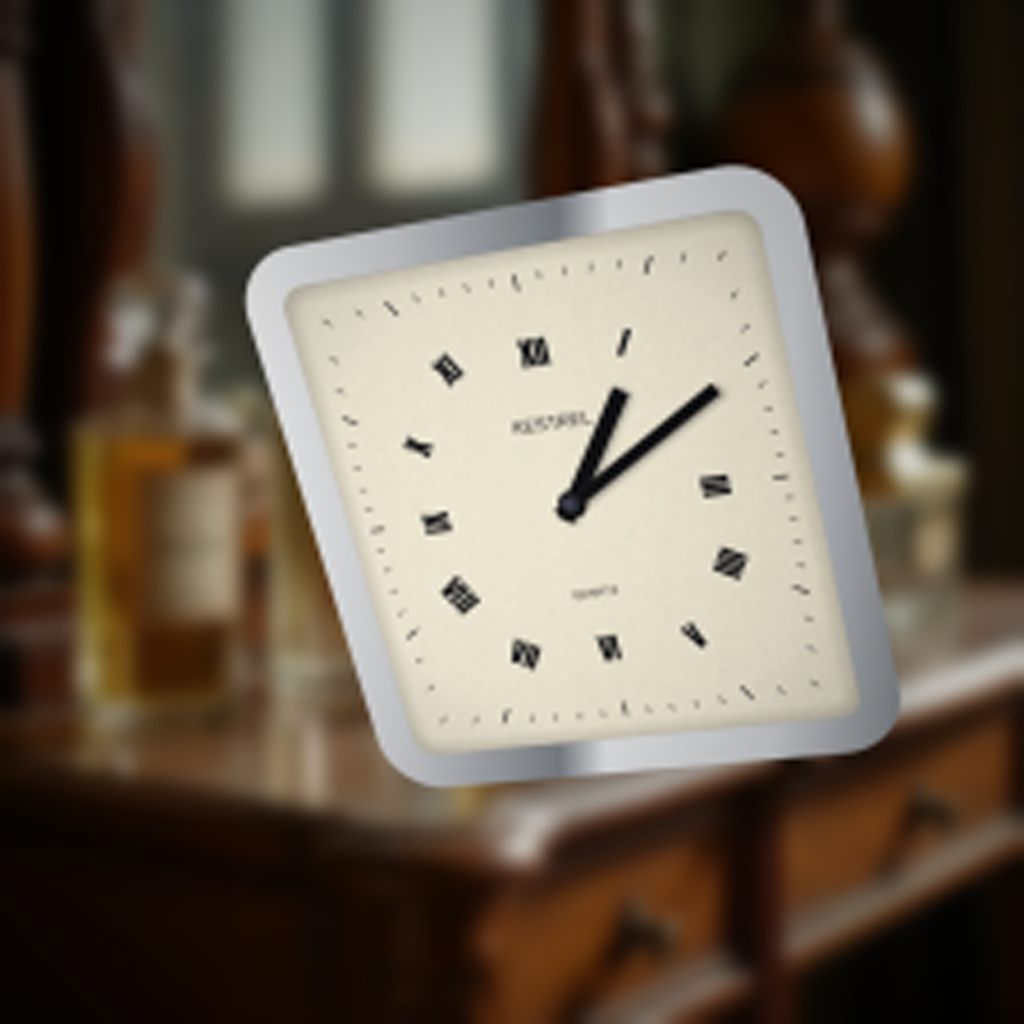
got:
1:10
